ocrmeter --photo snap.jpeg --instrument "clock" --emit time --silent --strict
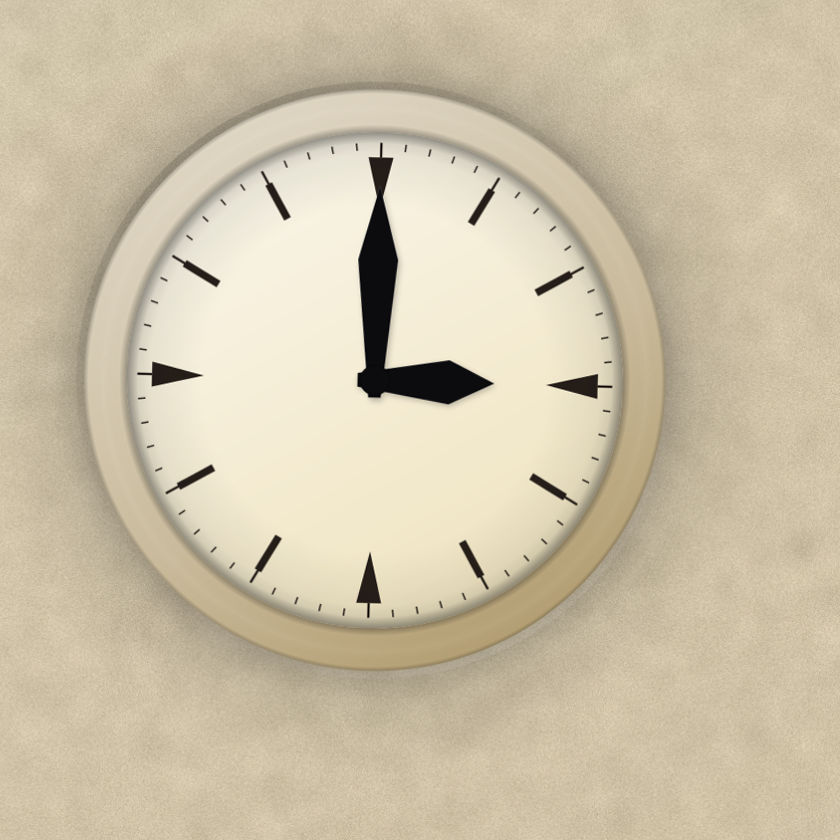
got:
3:00
